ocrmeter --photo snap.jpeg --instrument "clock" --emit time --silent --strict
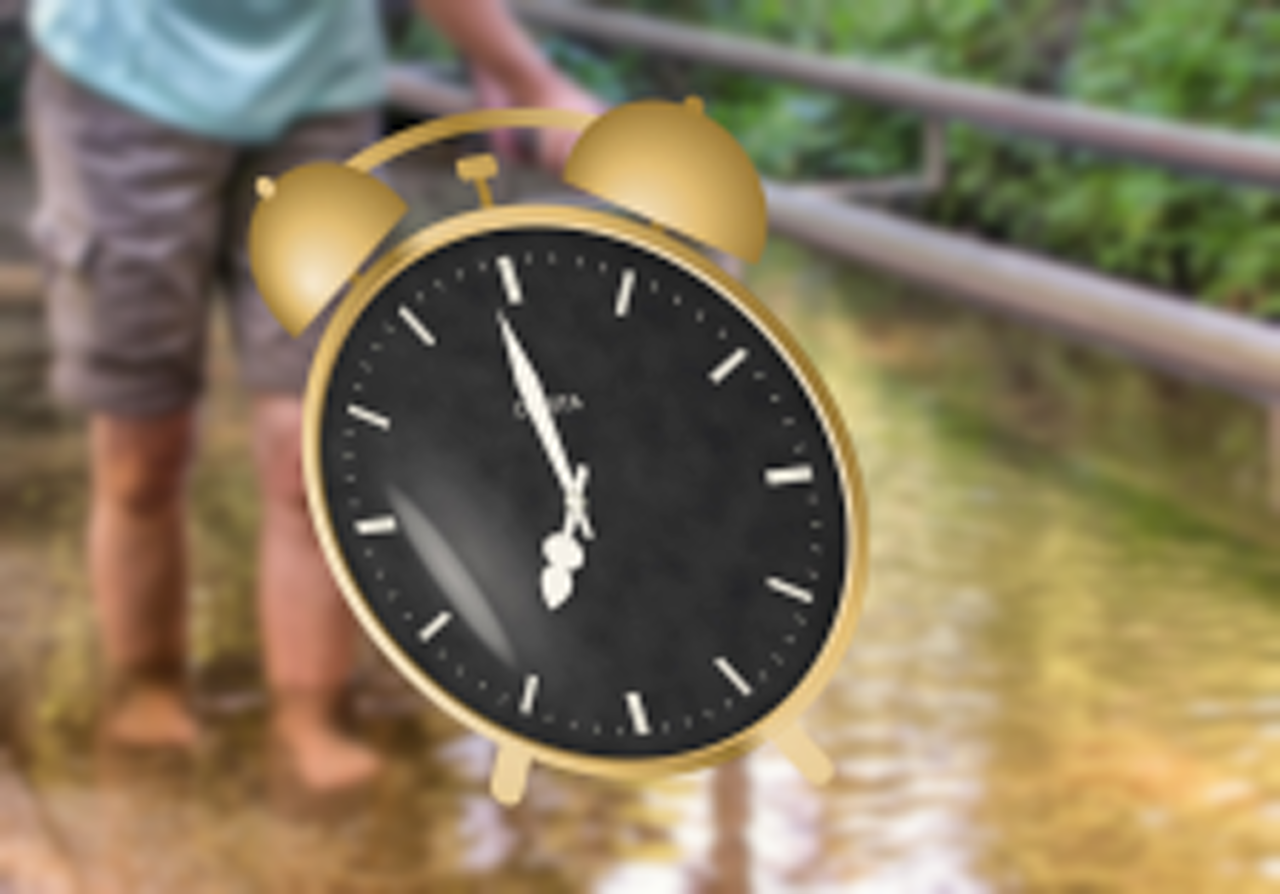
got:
6:59
